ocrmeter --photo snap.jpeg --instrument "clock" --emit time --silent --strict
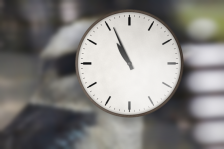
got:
10:56
